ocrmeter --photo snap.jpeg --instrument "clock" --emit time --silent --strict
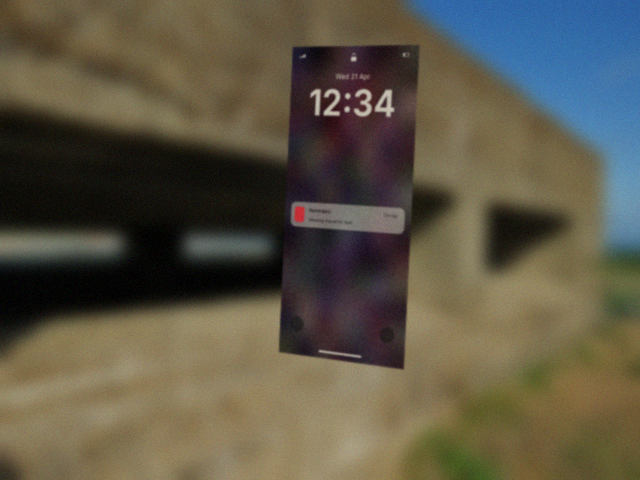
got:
12:34
